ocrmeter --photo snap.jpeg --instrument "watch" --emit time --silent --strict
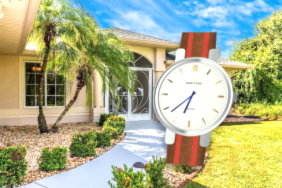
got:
6:38
